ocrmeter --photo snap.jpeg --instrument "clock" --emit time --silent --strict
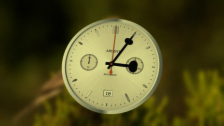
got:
3:05
